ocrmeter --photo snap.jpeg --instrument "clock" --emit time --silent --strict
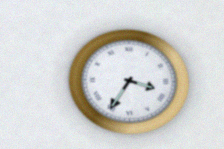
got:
3:35
